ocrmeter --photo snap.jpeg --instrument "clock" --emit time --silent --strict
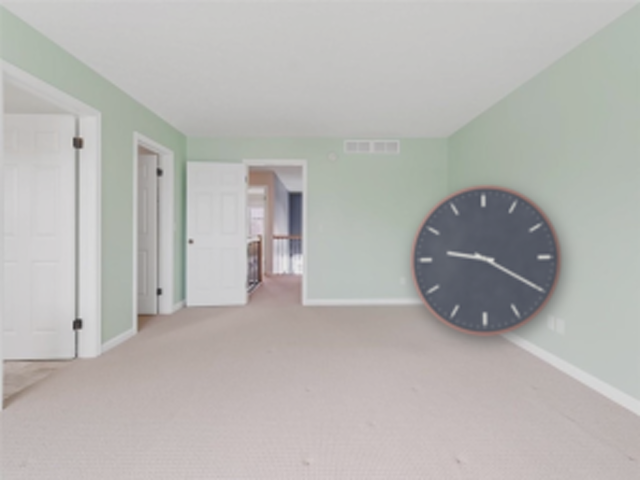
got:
9:20
